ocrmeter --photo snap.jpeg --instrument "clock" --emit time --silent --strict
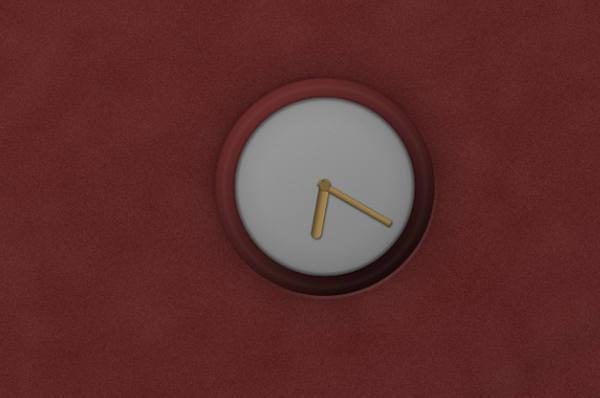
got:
6:20
